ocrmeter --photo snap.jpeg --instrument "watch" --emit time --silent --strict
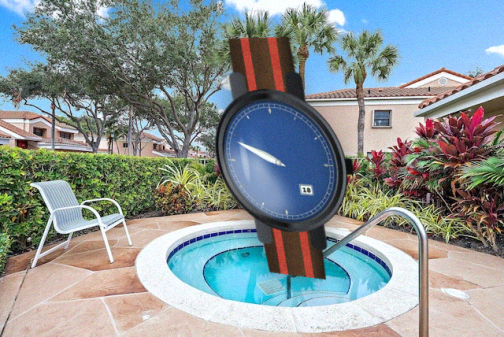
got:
9:49
